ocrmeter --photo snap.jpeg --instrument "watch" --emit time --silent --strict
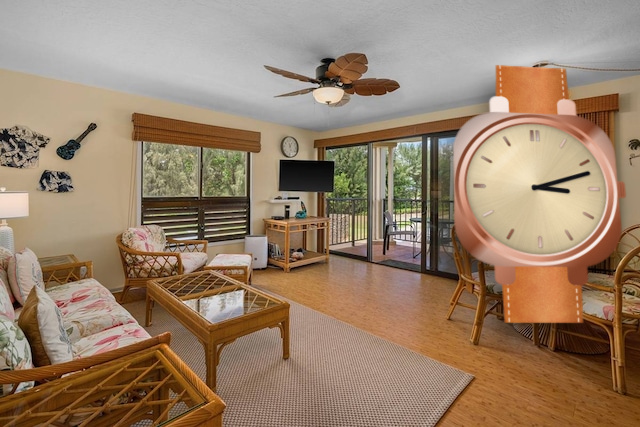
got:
3:12
